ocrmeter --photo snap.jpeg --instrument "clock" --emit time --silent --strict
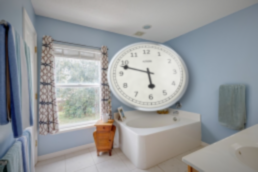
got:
5:48
